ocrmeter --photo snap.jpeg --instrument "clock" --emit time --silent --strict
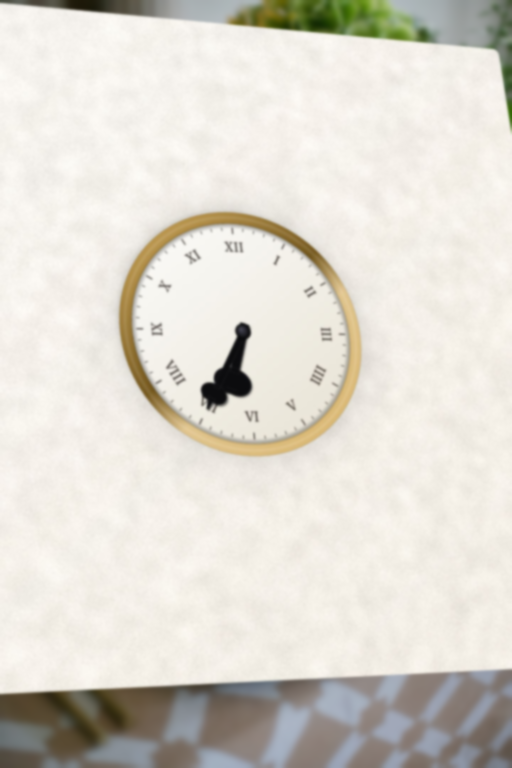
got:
6:35
